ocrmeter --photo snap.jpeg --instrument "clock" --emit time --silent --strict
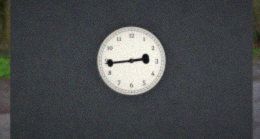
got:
2:44
